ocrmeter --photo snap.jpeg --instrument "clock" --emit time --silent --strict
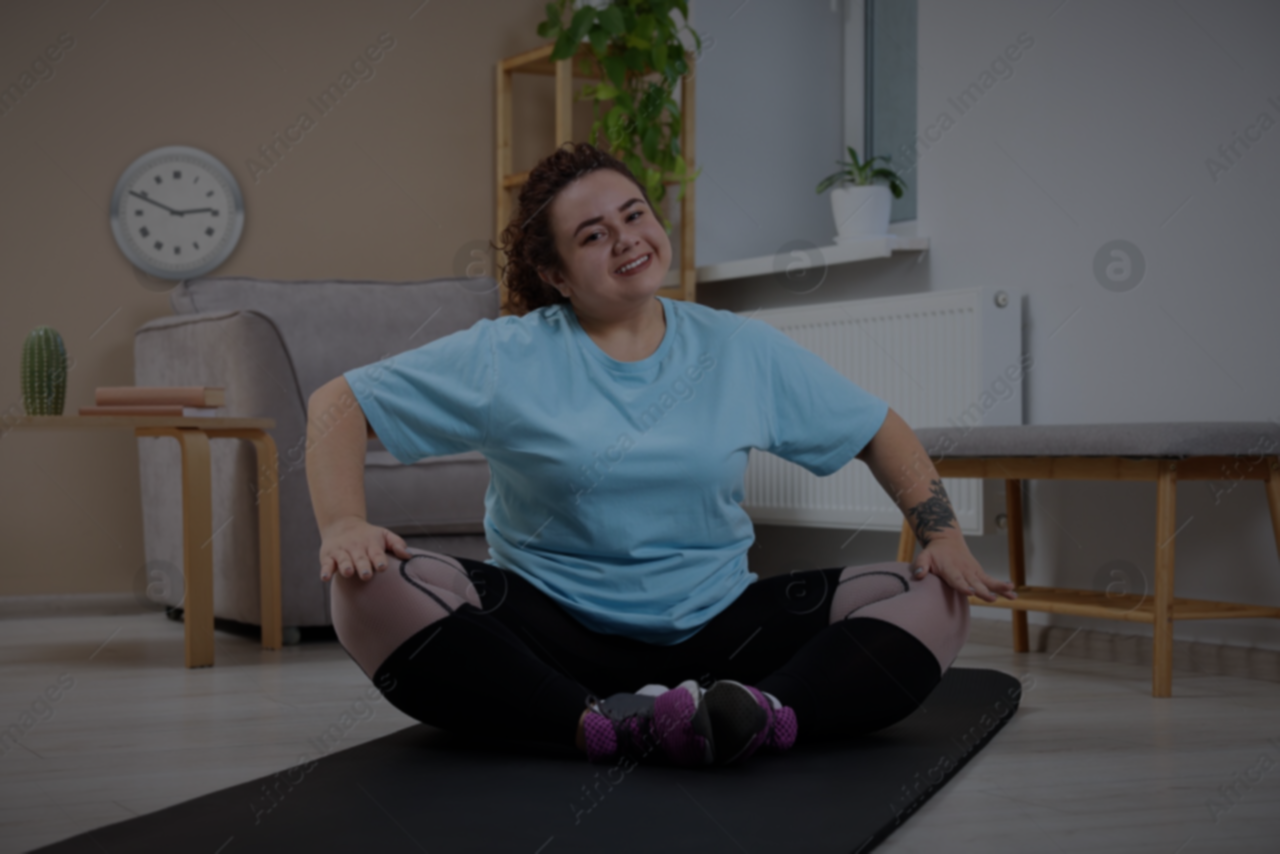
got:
2:49
